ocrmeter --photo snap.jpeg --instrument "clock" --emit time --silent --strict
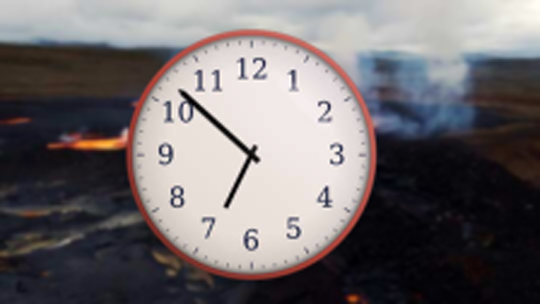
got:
6:52
